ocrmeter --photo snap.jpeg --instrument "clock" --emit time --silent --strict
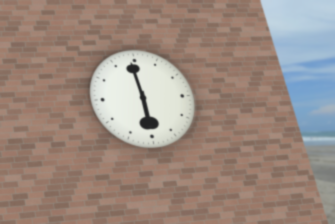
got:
5:59
